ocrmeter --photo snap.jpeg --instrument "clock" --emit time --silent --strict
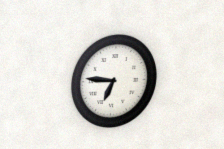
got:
6:46
